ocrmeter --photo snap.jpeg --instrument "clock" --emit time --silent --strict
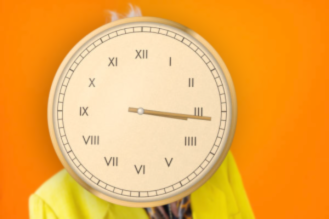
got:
3:16
